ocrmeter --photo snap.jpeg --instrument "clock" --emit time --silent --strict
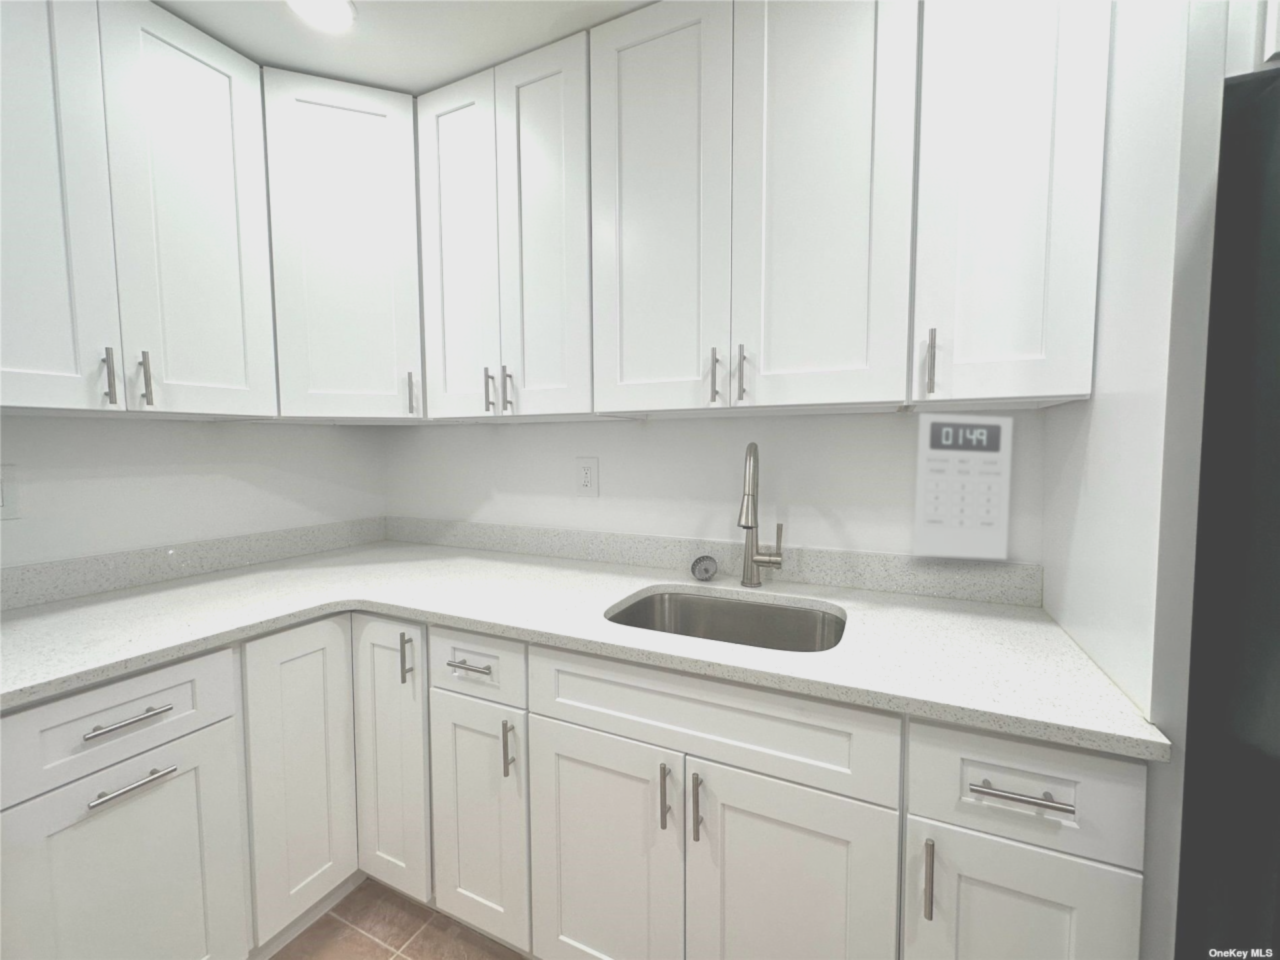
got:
1:49
